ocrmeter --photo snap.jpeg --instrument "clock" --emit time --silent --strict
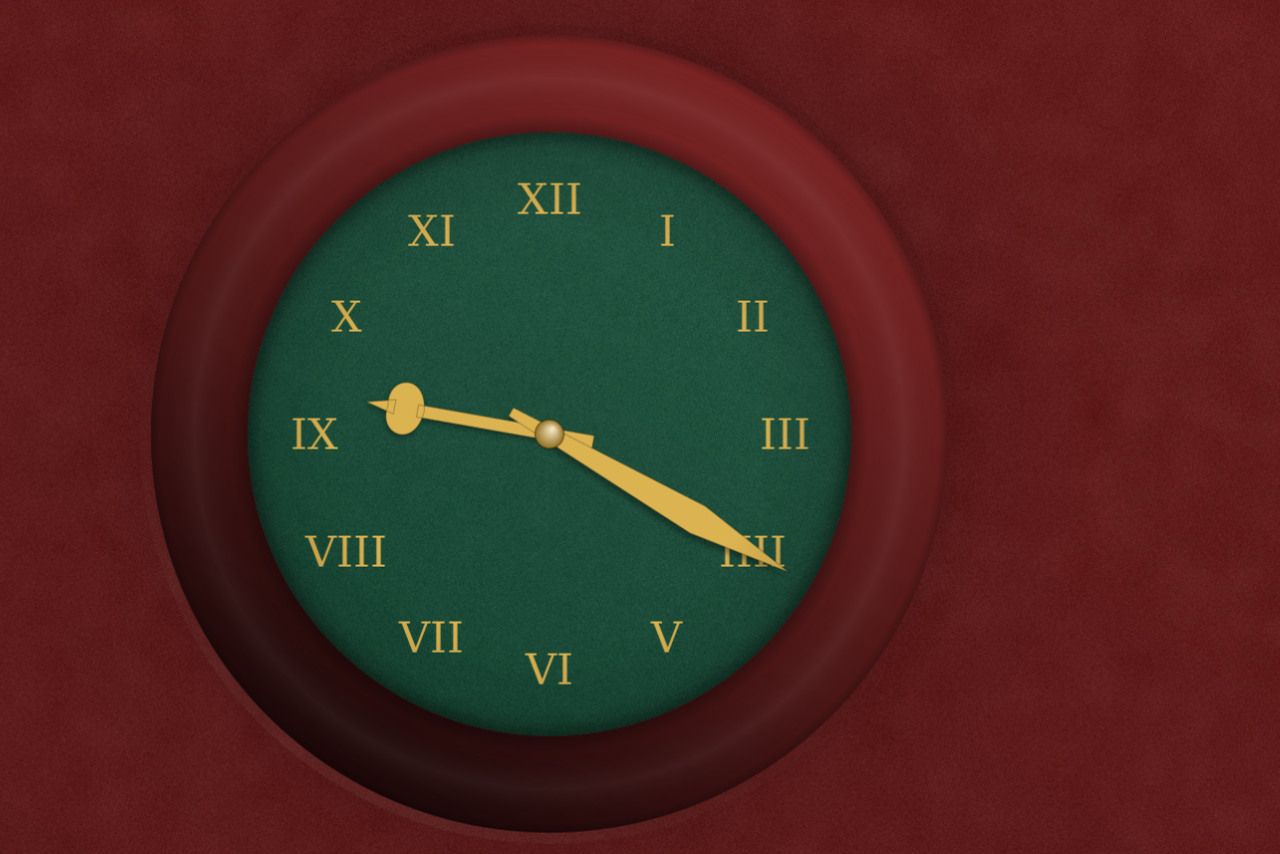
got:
9:20
